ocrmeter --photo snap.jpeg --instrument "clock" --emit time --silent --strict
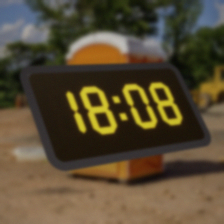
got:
18:08
